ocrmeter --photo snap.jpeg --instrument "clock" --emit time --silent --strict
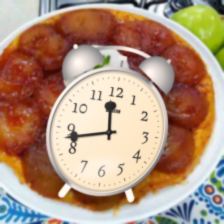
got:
11:43
